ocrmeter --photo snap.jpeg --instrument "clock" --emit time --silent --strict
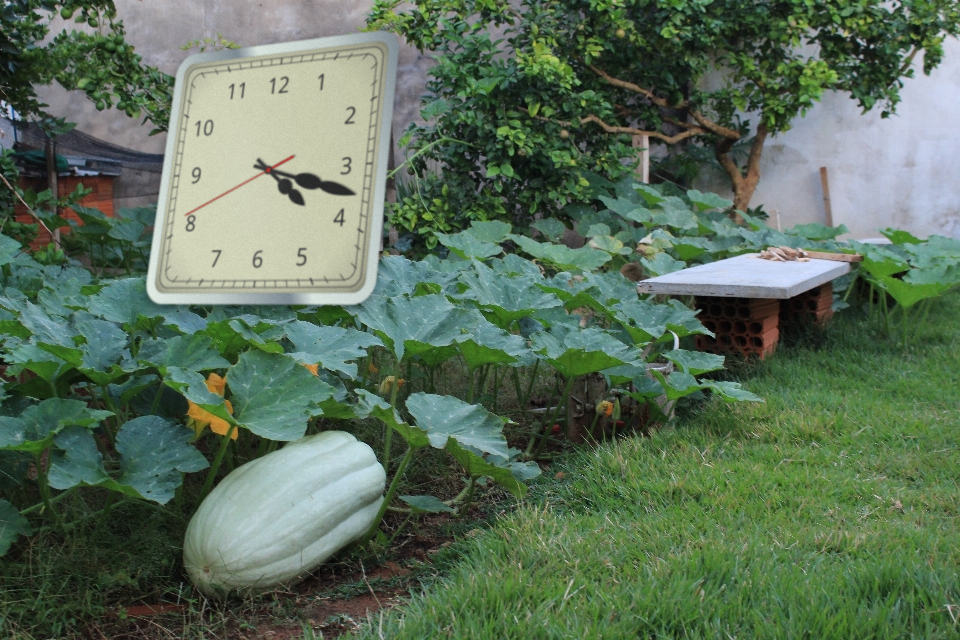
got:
4:17:41
